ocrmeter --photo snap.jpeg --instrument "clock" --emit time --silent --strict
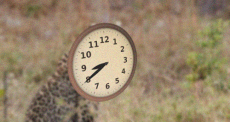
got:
8:40
